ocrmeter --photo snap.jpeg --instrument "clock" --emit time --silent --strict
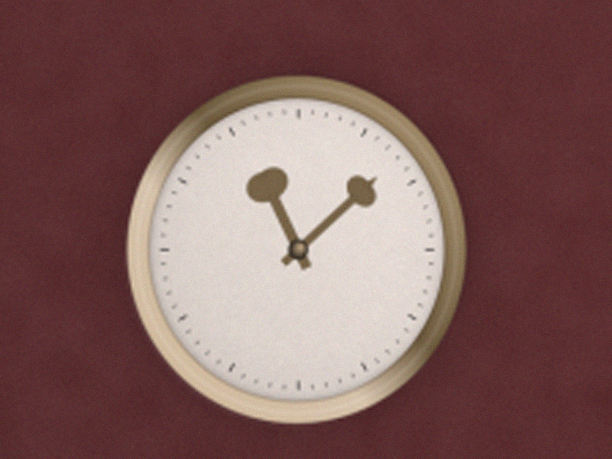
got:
11:08
